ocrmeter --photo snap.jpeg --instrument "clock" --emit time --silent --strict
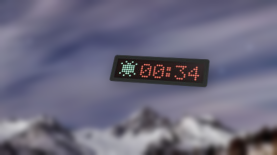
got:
0:34
